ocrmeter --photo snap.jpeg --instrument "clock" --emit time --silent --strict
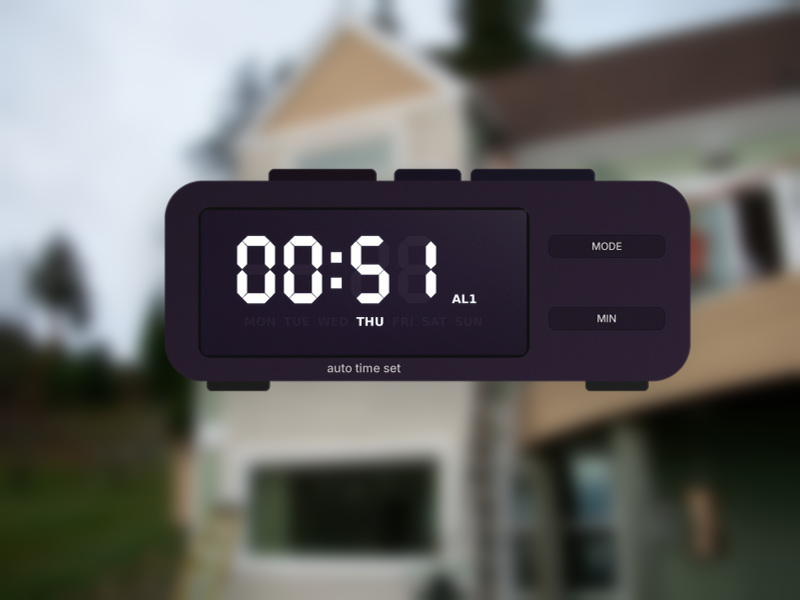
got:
0:51
